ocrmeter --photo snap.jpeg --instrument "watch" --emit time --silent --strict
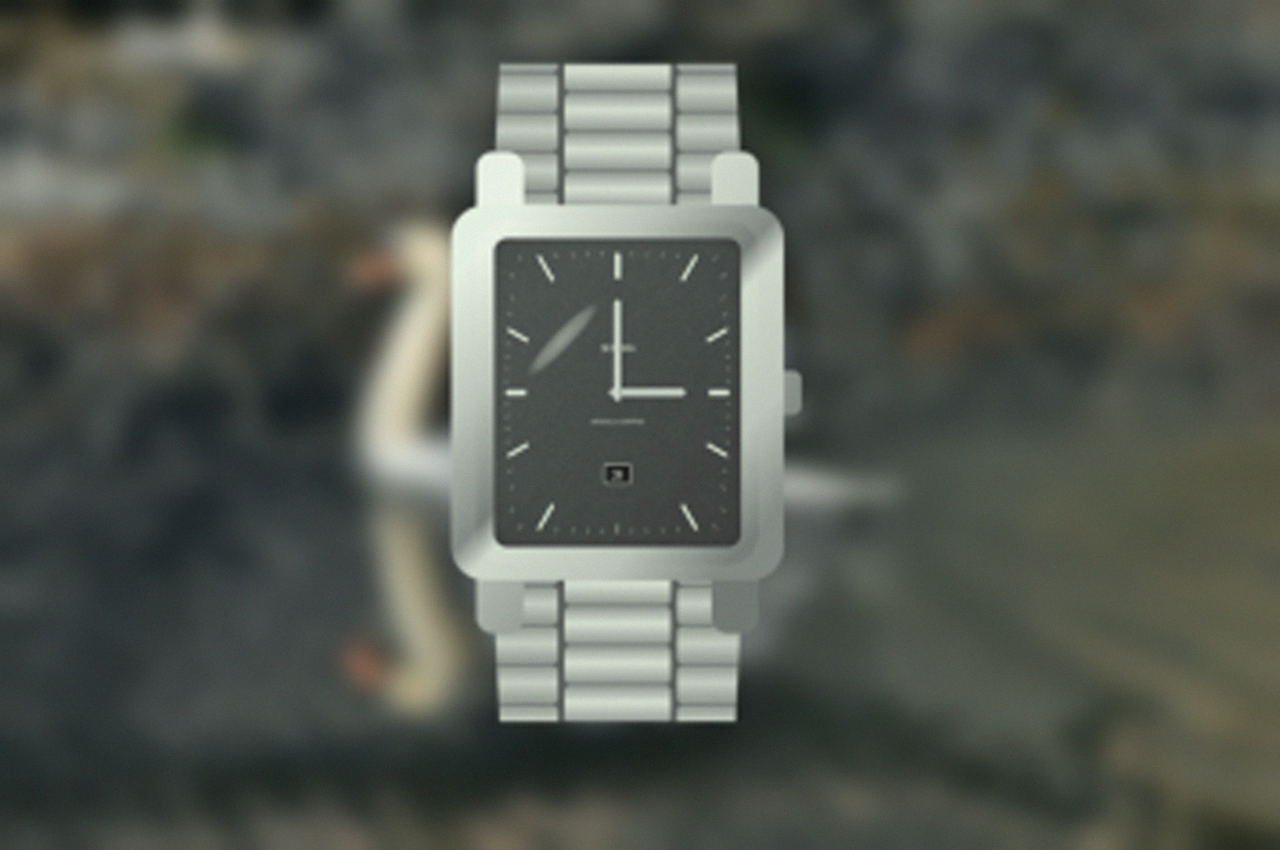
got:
3:00
